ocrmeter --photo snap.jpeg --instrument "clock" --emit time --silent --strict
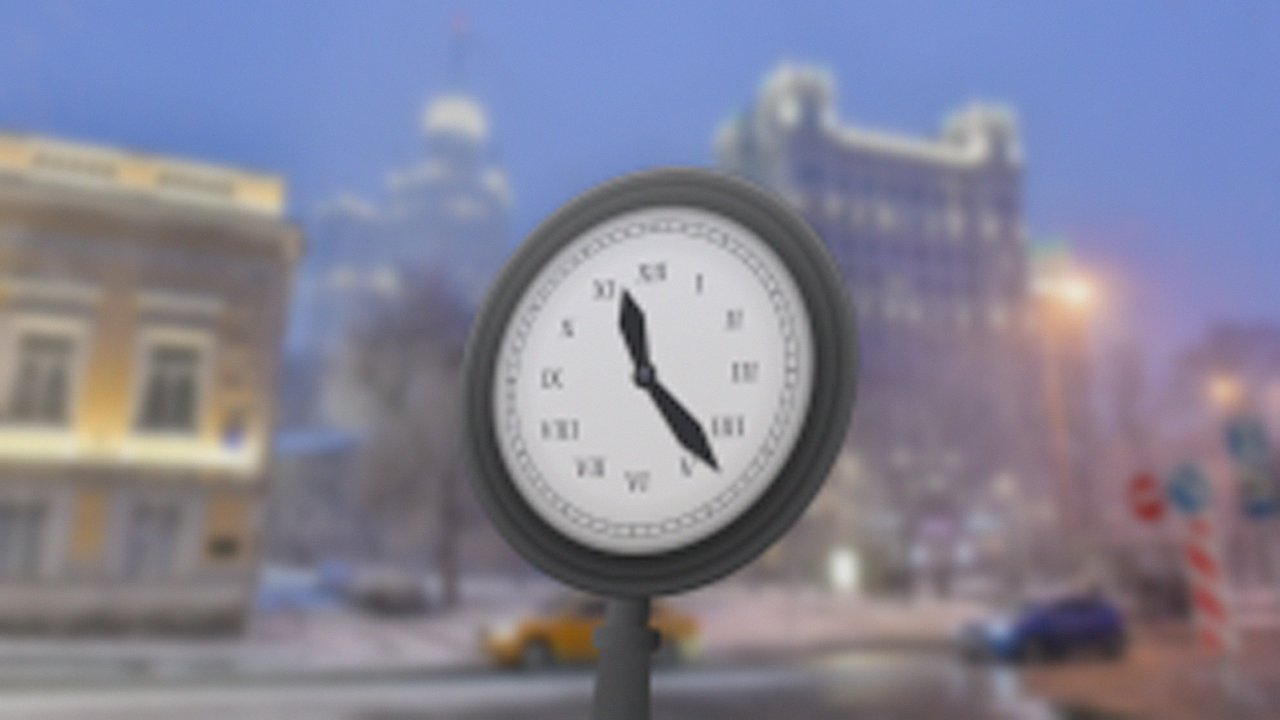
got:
11:23
